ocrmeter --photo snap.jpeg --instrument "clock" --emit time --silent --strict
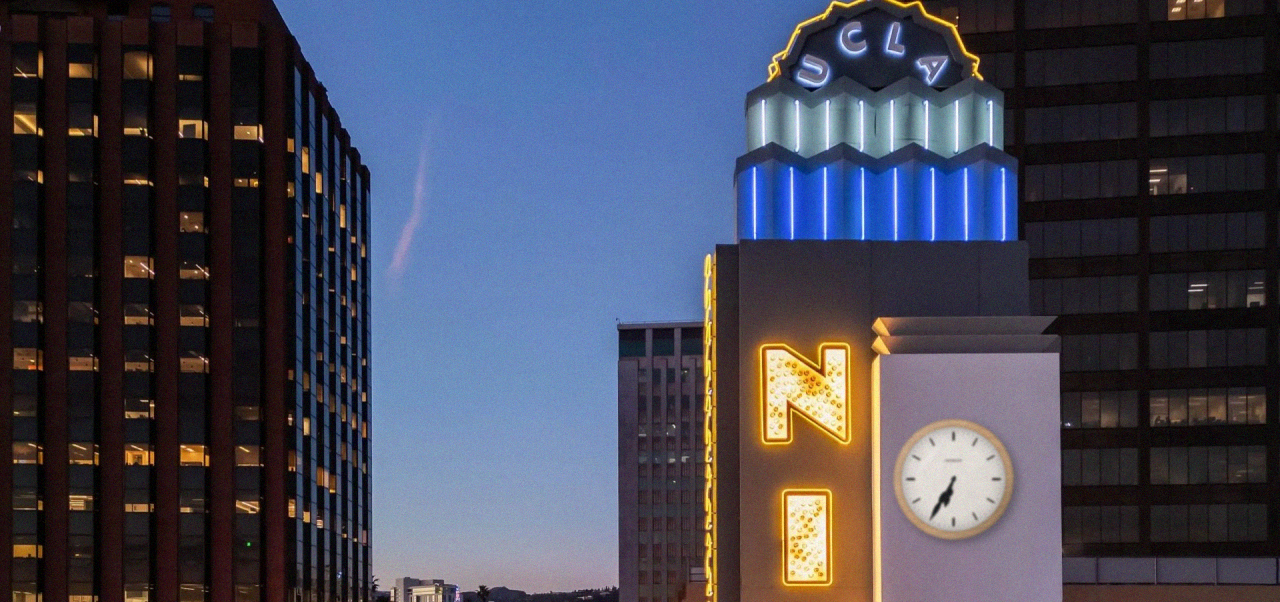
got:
6:35
